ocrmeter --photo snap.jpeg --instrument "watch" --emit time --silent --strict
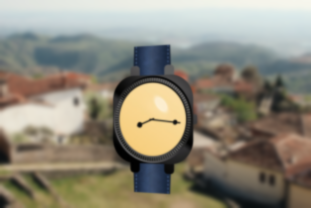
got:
8:16
